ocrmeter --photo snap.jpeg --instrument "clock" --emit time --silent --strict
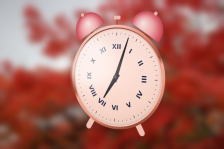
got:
7:03
